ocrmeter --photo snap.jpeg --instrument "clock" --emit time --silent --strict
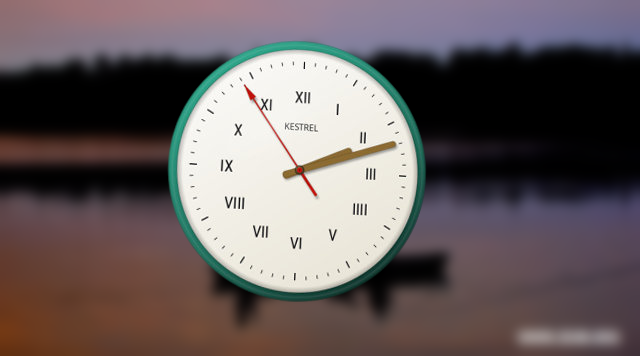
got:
2:11:54
